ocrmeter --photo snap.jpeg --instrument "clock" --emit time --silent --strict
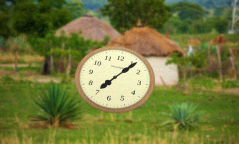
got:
7:06
